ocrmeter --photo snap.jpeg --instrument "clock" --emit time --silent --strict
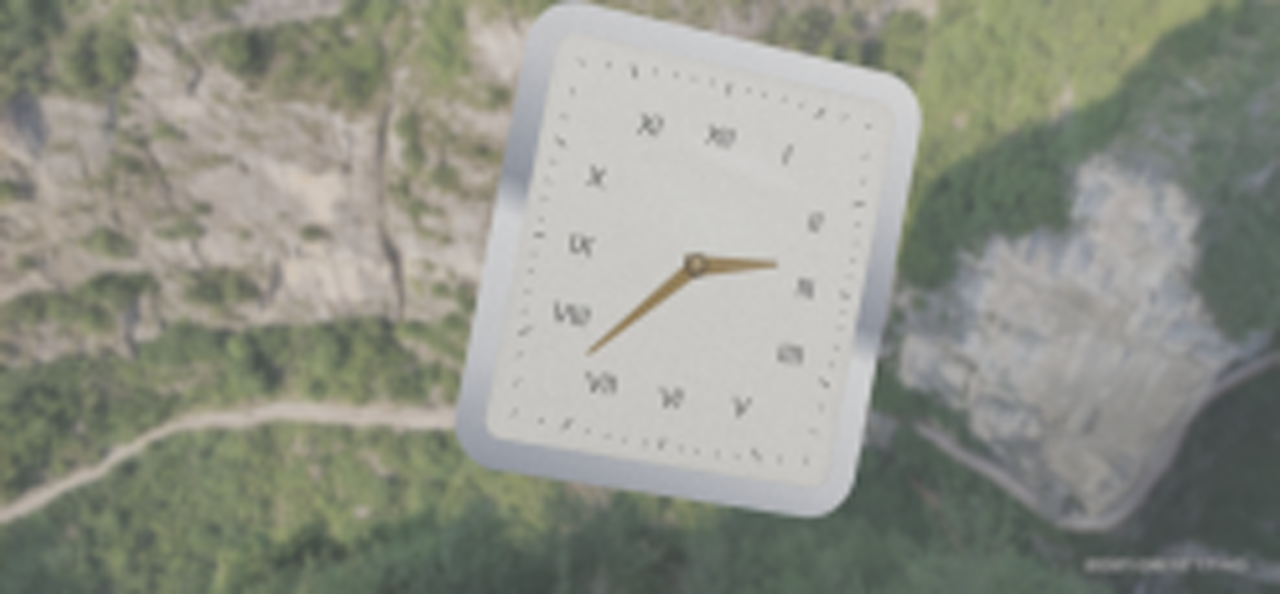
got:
2:37
